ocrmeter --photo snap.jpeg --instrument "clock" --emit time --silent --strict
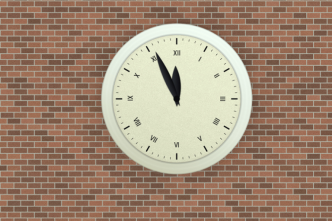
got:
11:56
